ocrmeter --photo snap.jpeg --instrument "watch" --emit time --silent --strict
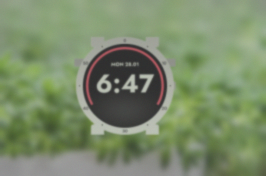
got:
6:47
